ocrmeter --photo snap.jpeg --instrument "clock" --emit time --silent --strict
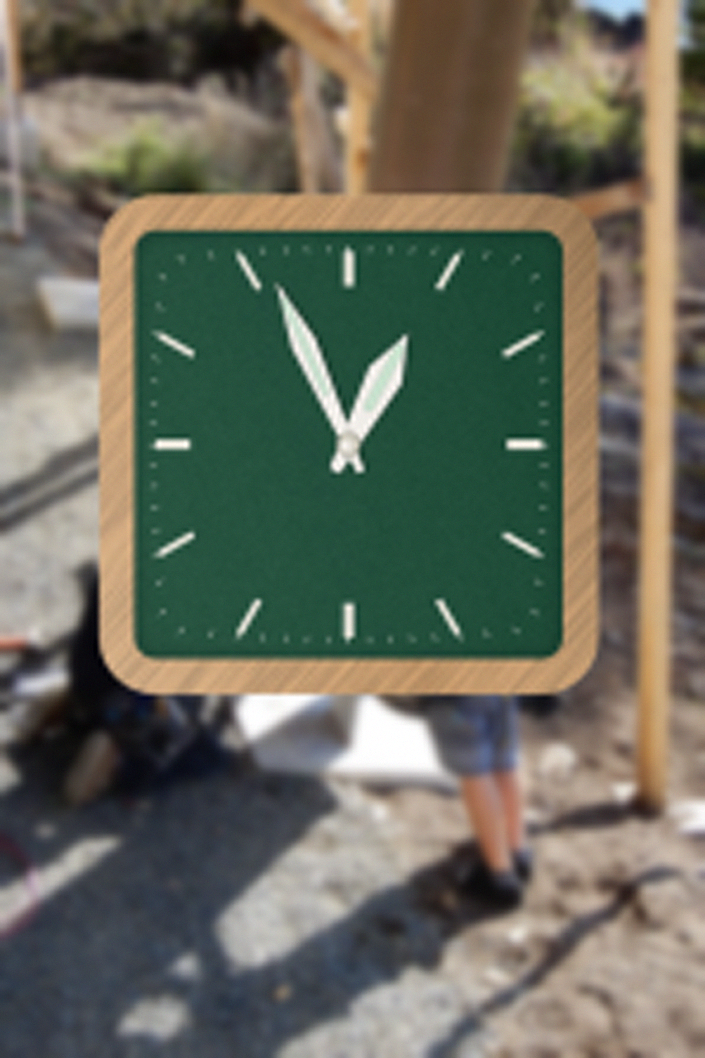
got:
12:56
